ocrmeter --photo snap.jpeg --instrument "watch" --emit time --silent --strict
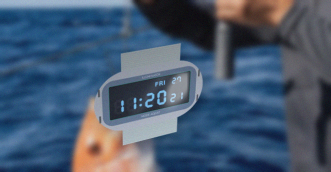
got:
11:20:21
